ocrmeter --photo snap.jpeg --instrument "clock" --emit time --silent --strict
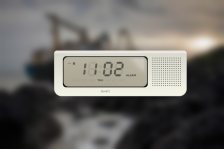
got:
11:02
